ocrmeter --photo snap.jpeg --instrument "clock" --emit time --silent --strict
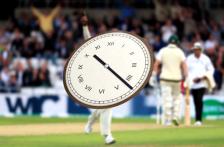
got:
10:22
